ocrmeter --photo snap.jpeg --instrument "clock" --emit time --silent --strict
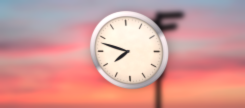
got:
7:48
